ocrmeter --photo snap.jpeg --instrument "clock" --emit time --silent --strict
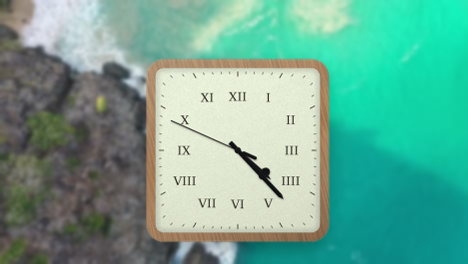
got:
4:22:49
